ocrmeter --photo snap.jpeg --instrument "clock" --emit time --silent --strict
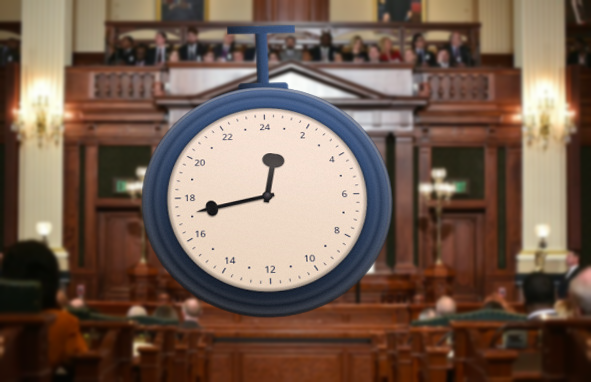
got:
0:43
